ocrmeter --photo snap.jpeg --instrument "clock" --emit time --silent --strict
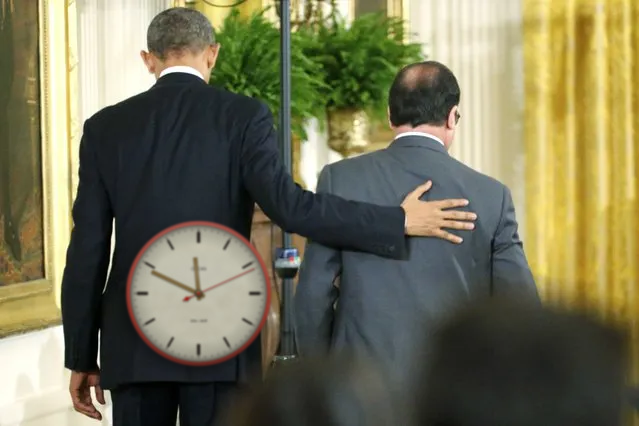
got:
11:49:11
